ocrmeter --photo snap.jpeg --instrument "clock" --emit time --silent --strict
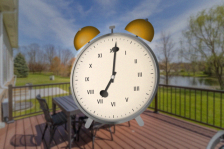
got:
7:01
